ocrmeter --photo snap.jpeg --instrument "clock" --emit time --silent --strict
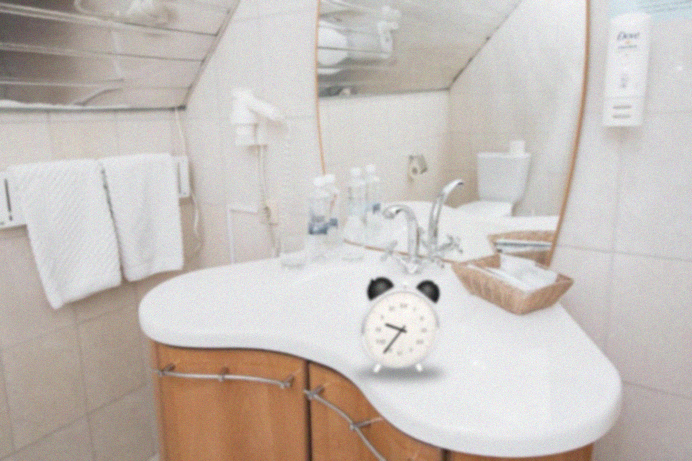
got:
9:36
